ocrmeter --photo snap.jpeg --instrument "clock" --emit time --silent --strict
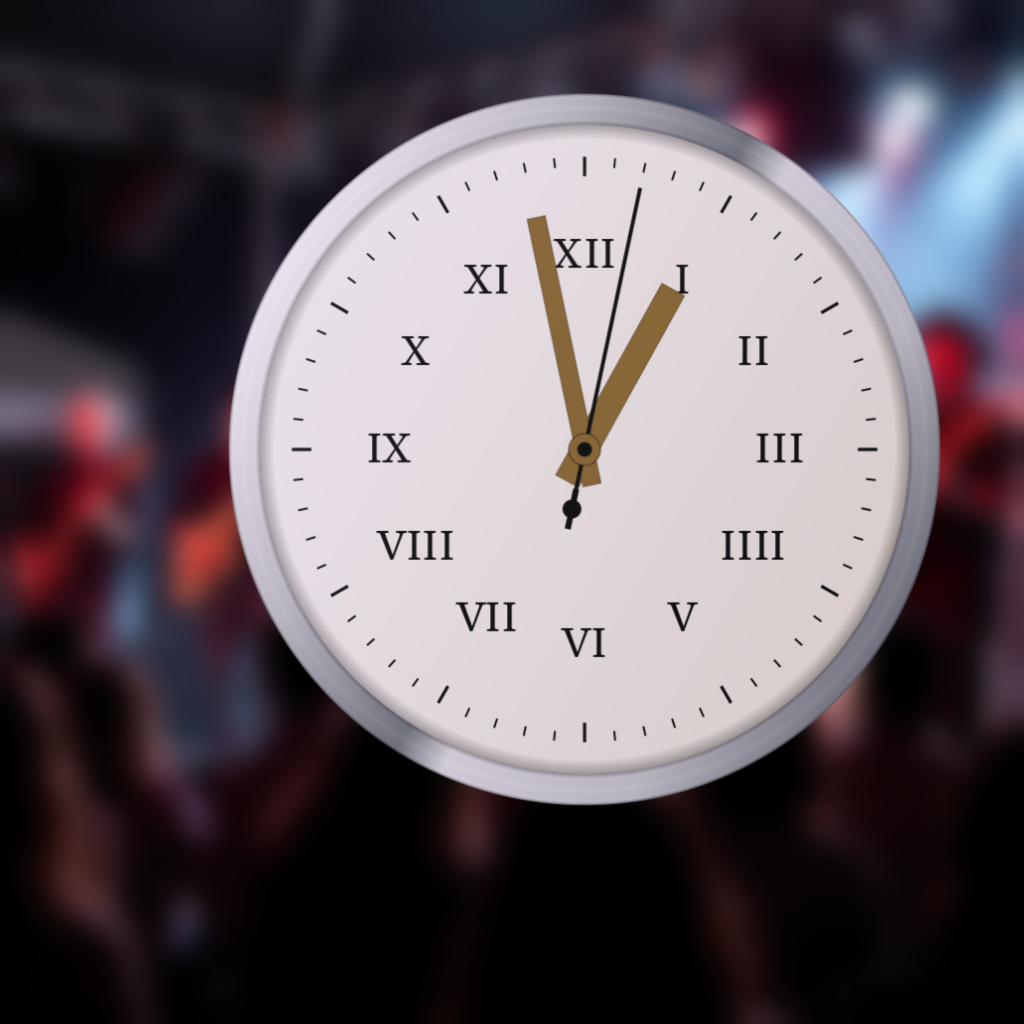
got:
12:58:02
